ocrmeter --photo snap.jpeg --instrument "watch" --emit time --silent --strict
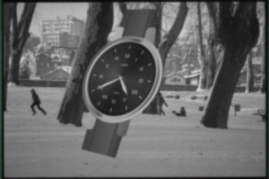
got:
4:40
